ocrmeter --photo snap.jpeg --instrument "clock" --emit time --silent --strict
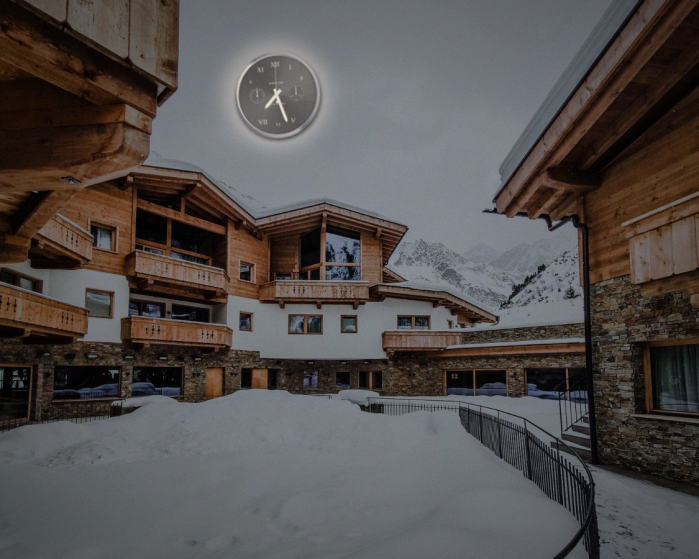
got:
7:27
